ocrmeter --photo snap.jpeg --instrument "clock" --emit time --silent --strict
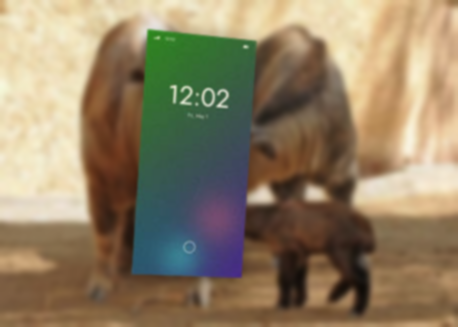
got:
12:02
